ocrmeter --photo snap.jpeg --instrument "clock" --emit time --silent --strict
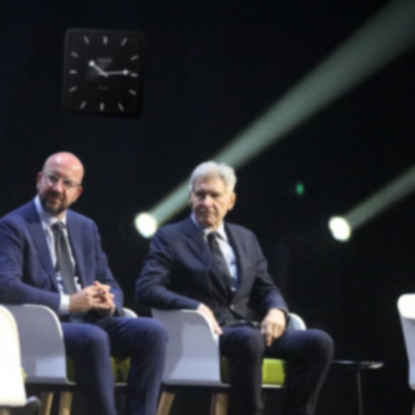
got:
10:14
